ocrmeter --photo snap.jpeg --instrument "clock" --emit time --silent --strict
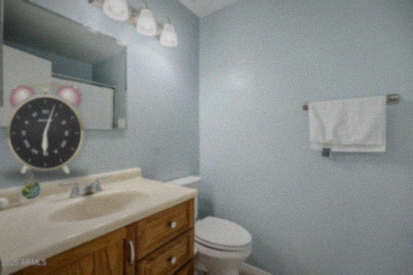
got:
6:03
